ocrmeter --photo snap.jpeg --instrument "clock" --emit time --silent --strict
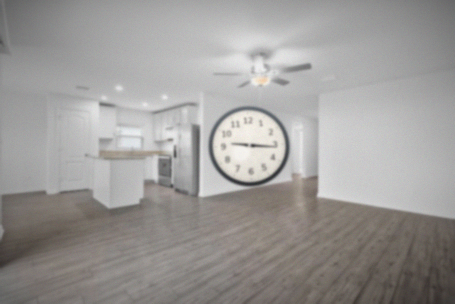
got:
9:16
